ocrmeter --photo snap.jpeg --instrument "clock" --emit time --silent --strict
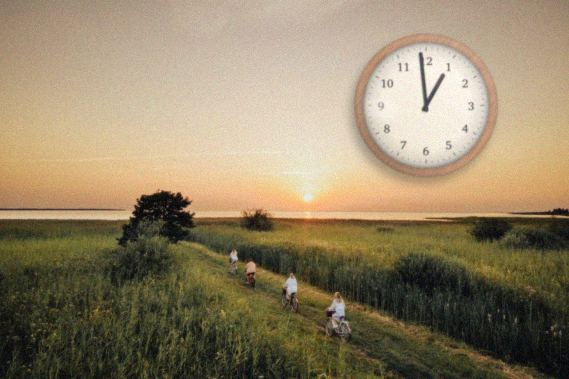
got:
12:59
